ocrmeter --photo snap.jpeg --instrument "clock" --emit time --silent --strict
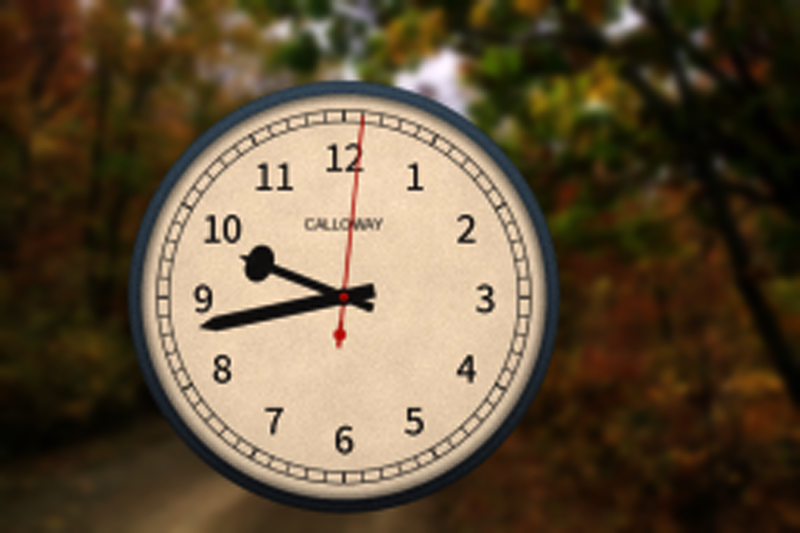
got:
9:43:01
